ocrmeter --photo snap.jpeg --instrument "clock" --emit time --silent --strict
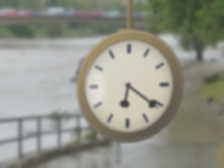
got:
6:21
